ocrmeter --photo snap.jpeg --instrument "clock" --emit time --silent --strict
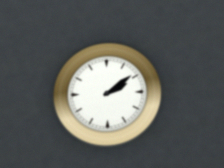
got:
2:09
